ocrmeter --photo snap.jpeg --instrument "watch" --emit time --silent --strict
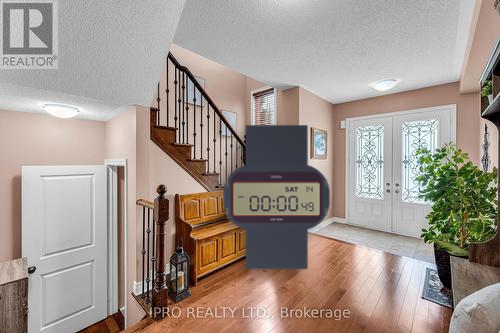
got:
0:00:49
